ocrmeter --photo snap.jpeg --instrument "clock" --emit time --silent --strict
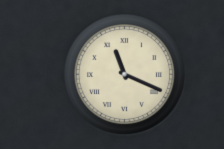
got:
11:19
